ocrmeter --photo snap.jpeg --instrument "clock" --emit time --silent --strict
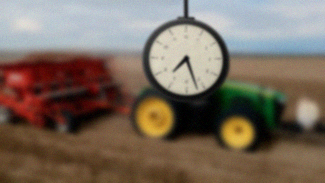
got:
7:27
